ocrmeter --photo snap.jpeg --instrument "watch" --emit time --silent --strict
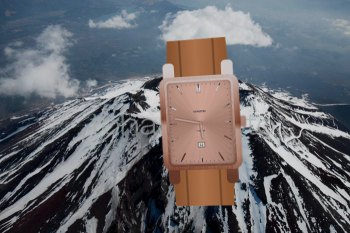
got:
5:47
